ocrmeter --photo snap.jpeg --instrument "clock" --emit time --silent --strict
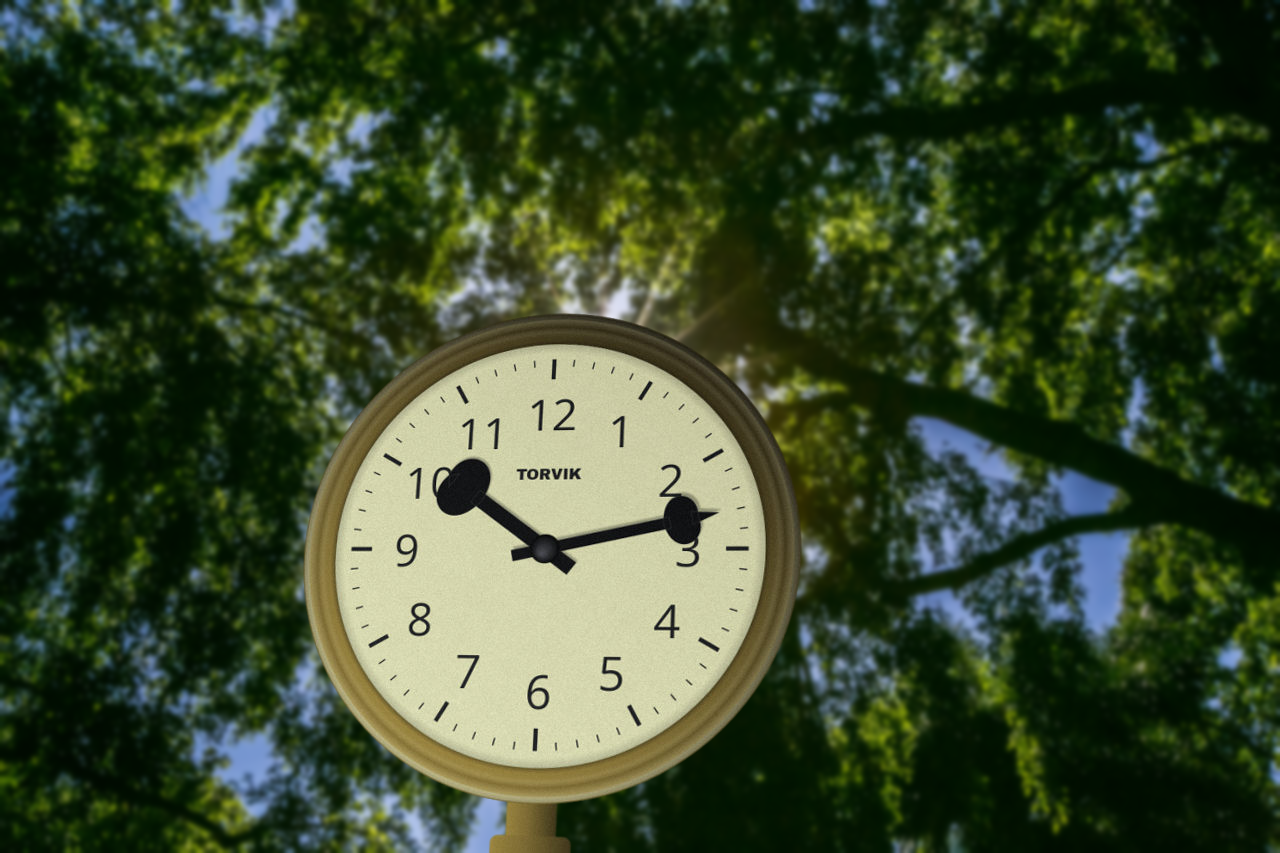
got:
10:13
